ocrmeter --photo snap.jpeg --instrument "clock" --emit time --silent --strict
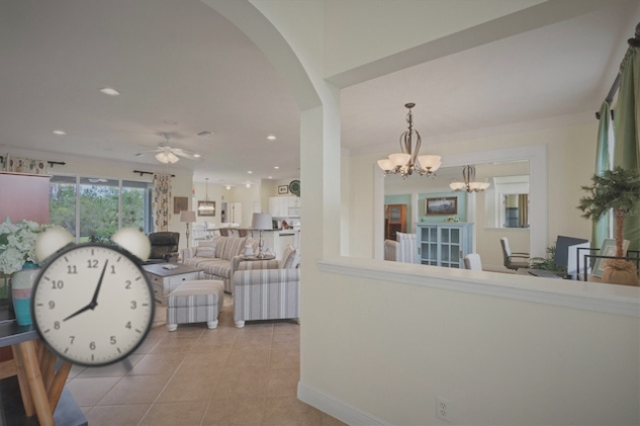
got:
8:03
